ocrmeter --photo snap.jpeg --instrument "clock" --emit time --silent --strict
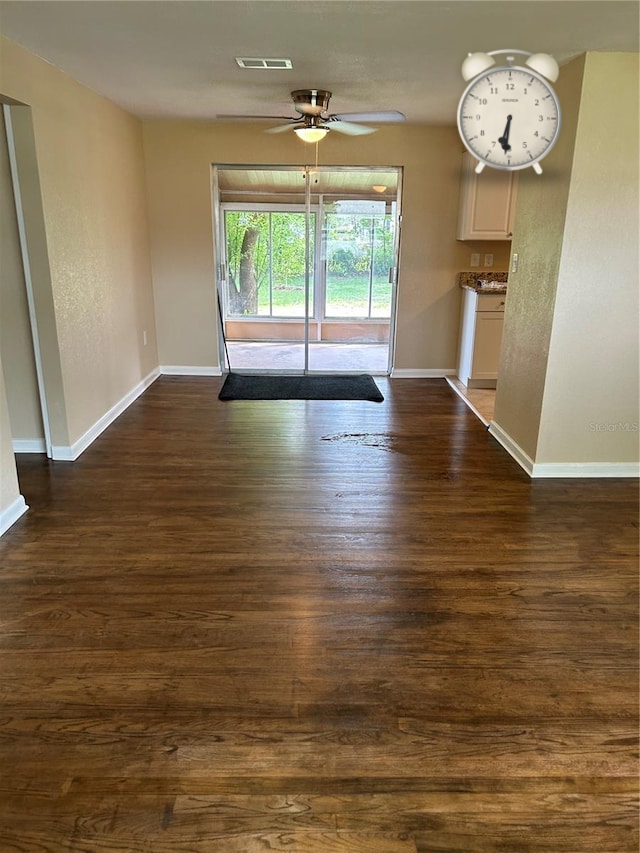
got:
6:31
